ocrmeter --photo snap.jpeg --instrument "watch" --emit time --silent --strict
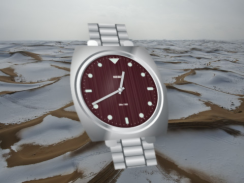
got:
12:41
